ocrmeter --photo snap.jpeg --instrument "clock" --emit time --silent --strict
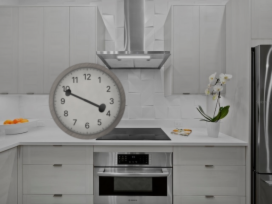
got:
3:49
